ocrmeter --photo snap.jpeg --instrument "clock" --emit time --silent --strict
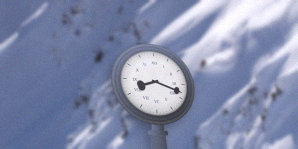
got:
8:18
